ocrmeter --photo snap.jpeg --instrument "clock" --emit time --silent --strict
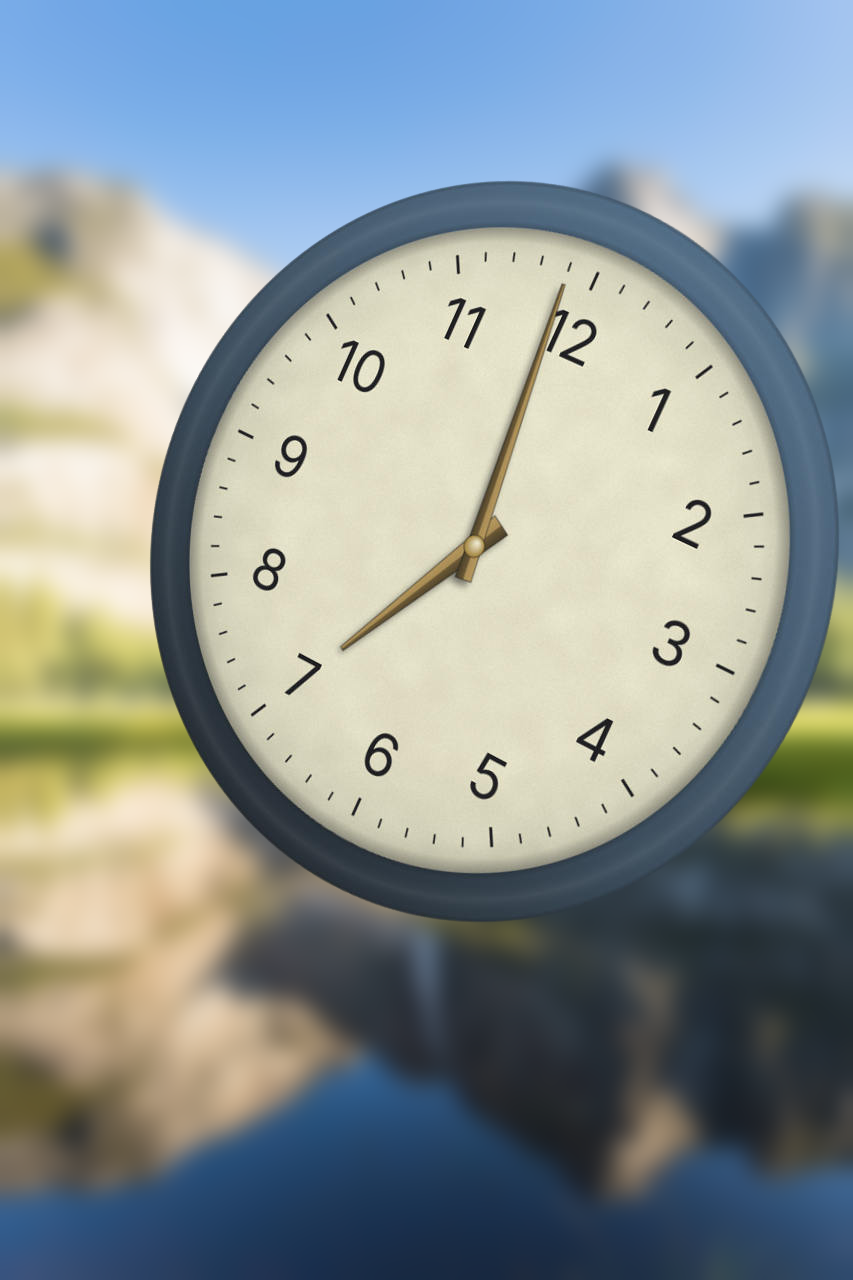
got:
6:59
